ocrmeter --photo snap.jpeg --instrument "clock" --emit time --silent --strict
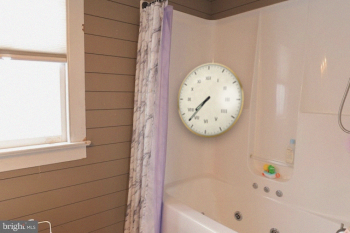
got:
7:37
